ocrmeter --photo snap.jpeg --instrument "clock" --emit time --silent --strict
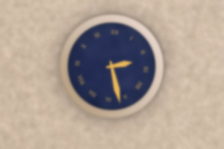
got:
2:27
